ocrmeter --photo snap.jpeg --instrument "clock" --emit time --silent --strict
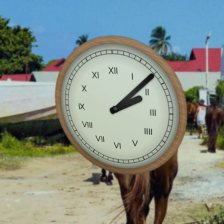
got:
2:08
